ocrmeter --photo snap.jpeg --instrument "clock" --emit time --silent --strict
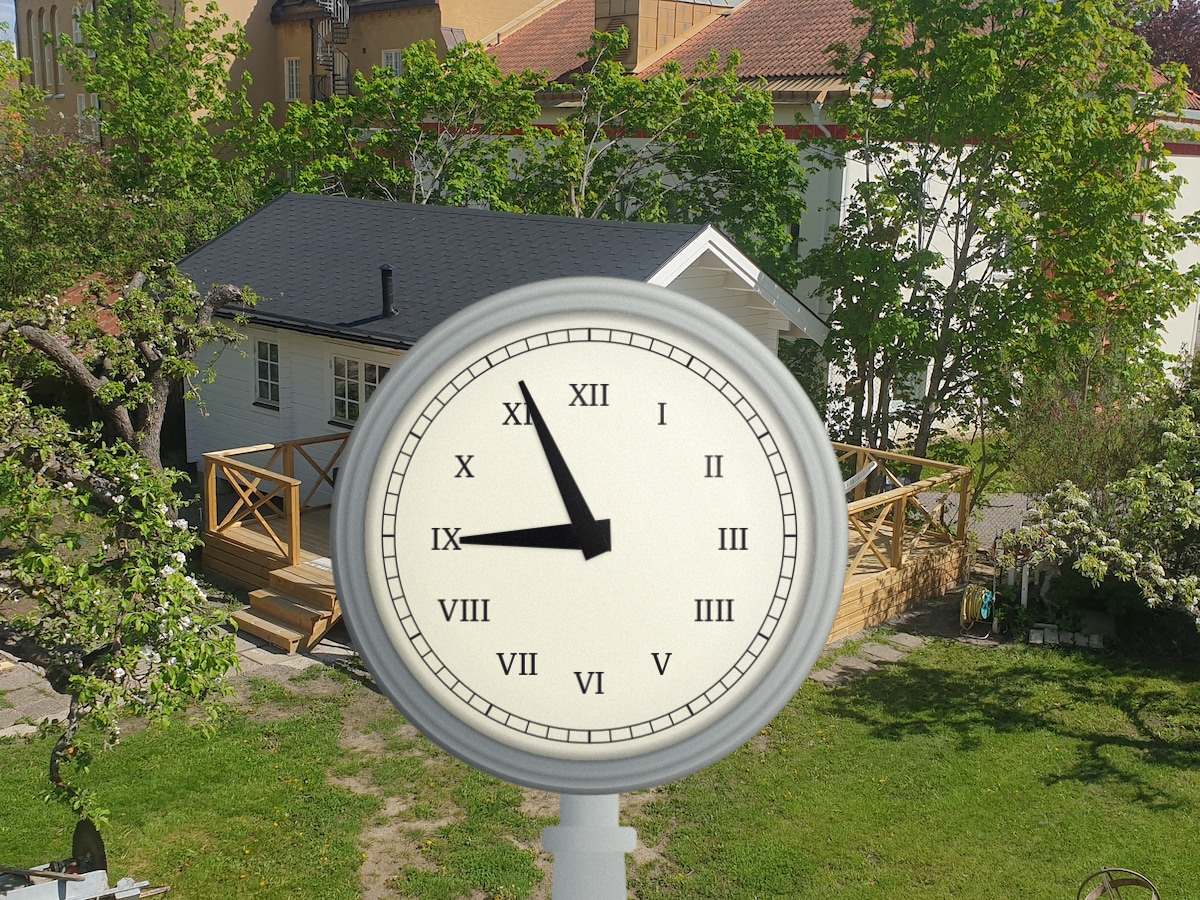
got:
8:56
